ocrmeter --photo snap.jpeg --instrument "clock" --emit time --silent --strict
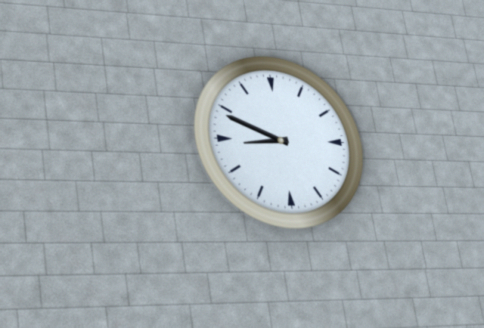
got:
8:49
